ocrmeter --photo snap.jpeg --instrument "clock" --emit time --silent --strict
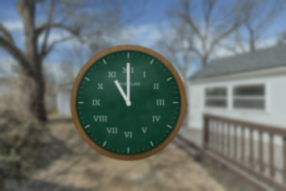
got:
11:00
